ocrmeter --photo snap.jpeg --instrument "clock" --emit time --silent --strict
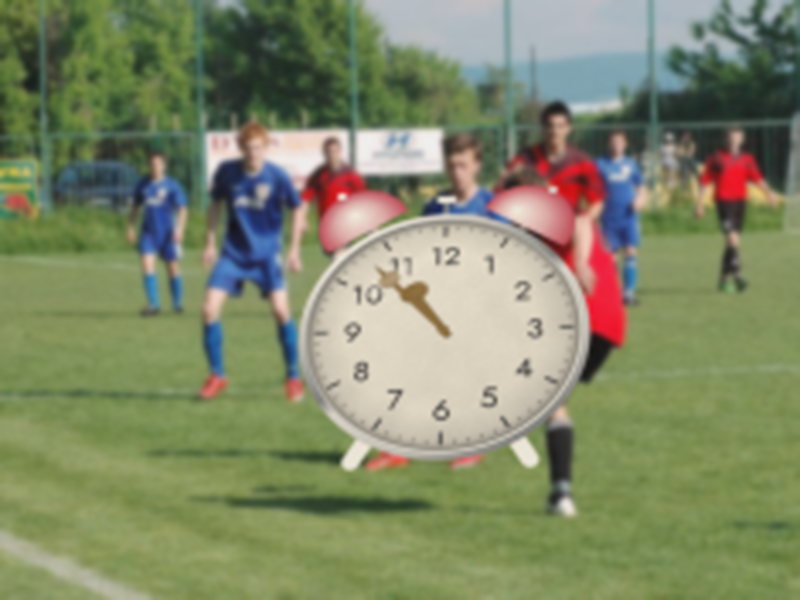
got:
10:53
